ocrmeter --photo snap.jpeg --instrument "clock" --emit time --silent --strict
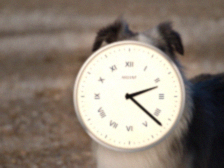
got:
2:22
